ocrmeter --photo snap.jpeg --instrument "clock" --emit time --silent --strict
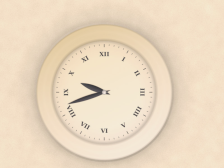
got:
9:42
